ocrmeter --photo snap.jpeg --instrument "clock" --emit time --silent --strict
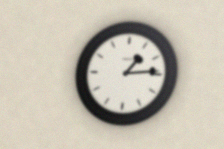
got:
1:14
